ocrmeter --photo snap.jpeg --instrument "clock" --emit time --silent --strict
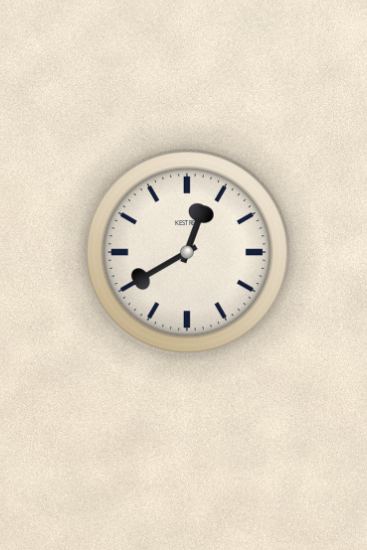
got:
12:40
